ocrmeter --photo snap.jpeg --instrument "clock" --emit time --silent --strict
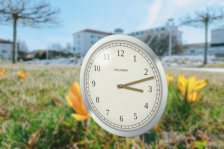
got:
3:12
